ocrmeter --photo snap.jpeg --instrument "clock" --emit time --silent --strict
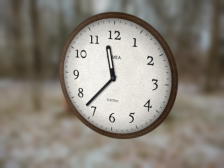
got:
11:37
